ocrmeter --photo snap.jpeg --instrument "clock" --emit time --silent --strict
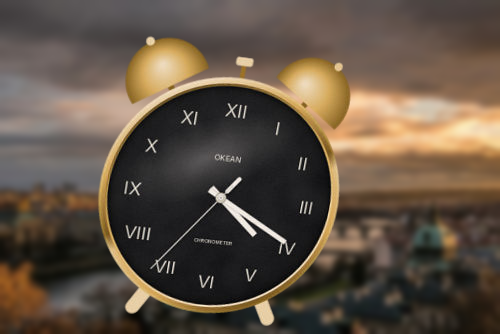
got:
4:19:36
